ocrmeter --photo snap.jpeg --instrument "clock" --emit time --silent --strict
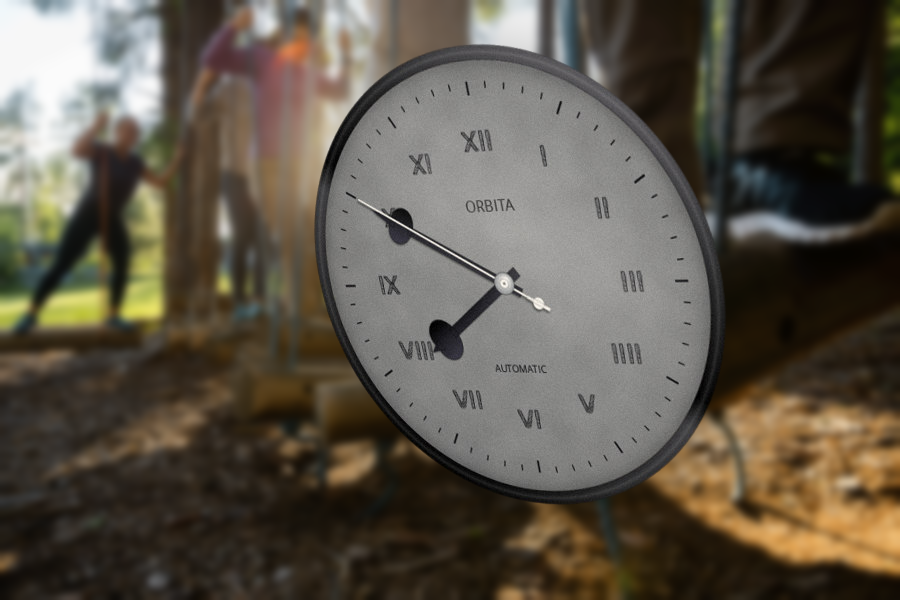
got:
7:49:50
